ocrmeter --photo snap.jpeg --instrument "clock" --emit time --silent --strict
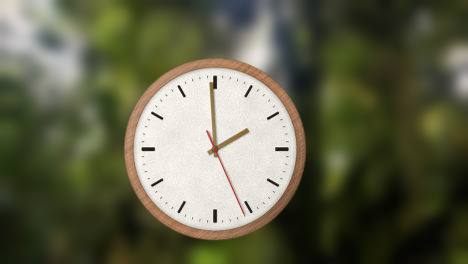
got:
1:59:26
